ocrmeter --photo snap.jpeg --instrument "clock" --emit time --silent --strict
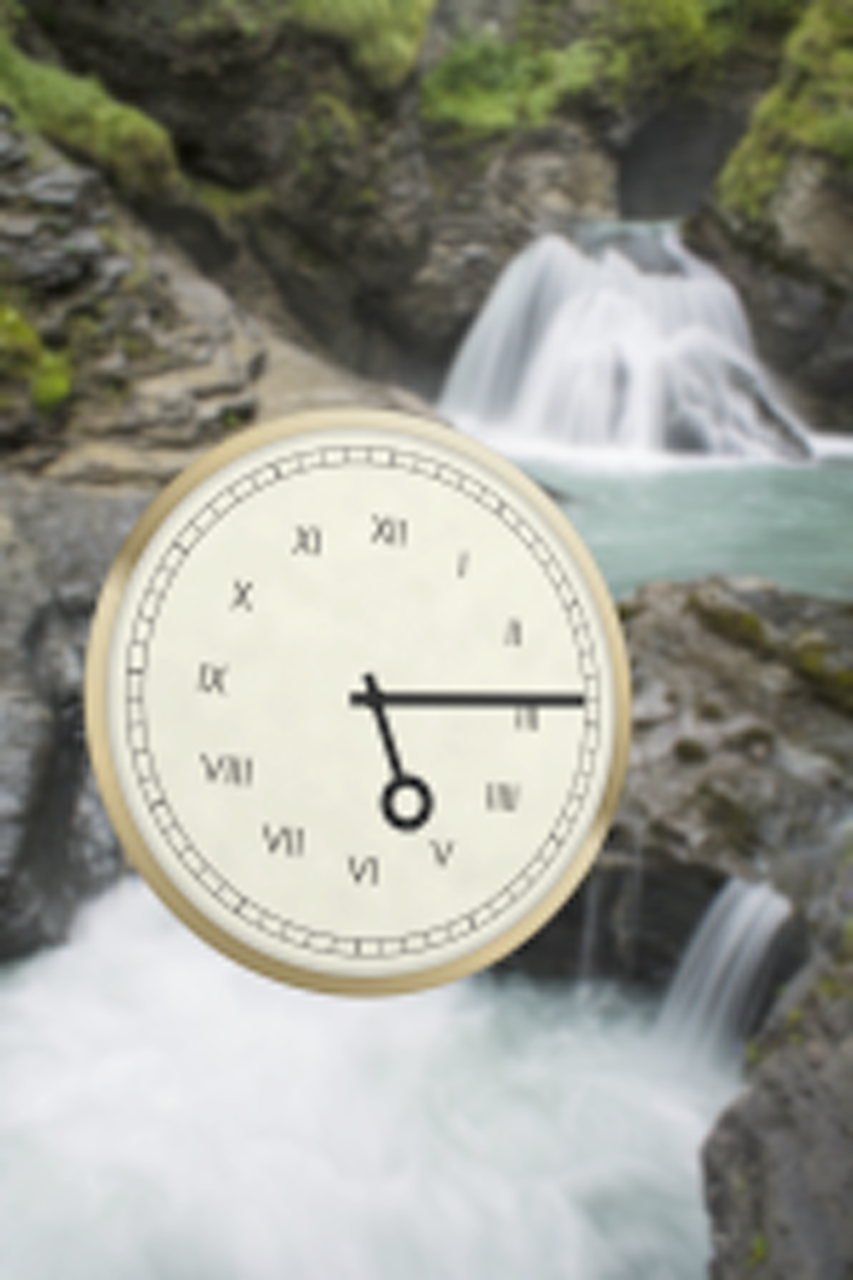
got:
5:14
